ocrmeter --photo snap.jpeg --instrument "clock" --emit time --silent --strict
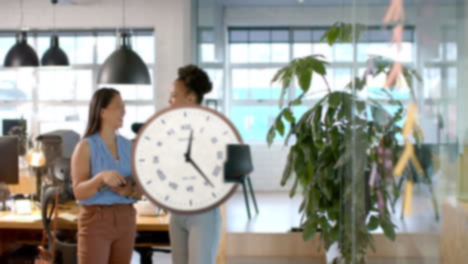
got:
12:24
